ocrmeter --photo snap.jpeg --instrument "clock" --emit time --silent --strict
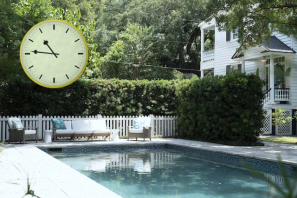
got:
10:46
